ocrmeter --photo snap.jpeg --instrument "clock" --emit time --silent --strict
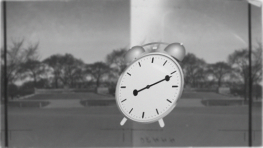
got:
8:11
